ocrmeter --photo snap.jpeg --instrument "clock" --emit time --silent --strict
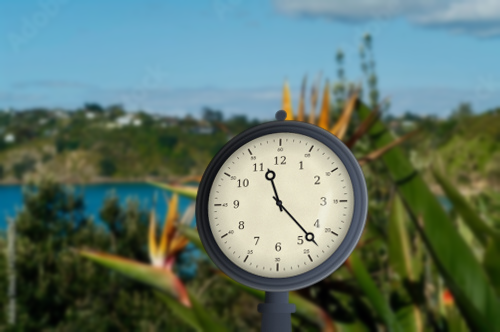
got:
11:23
